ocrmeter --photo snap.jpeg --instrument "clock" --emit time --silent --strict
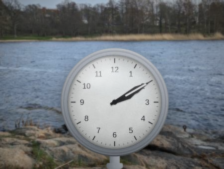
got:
2:10
